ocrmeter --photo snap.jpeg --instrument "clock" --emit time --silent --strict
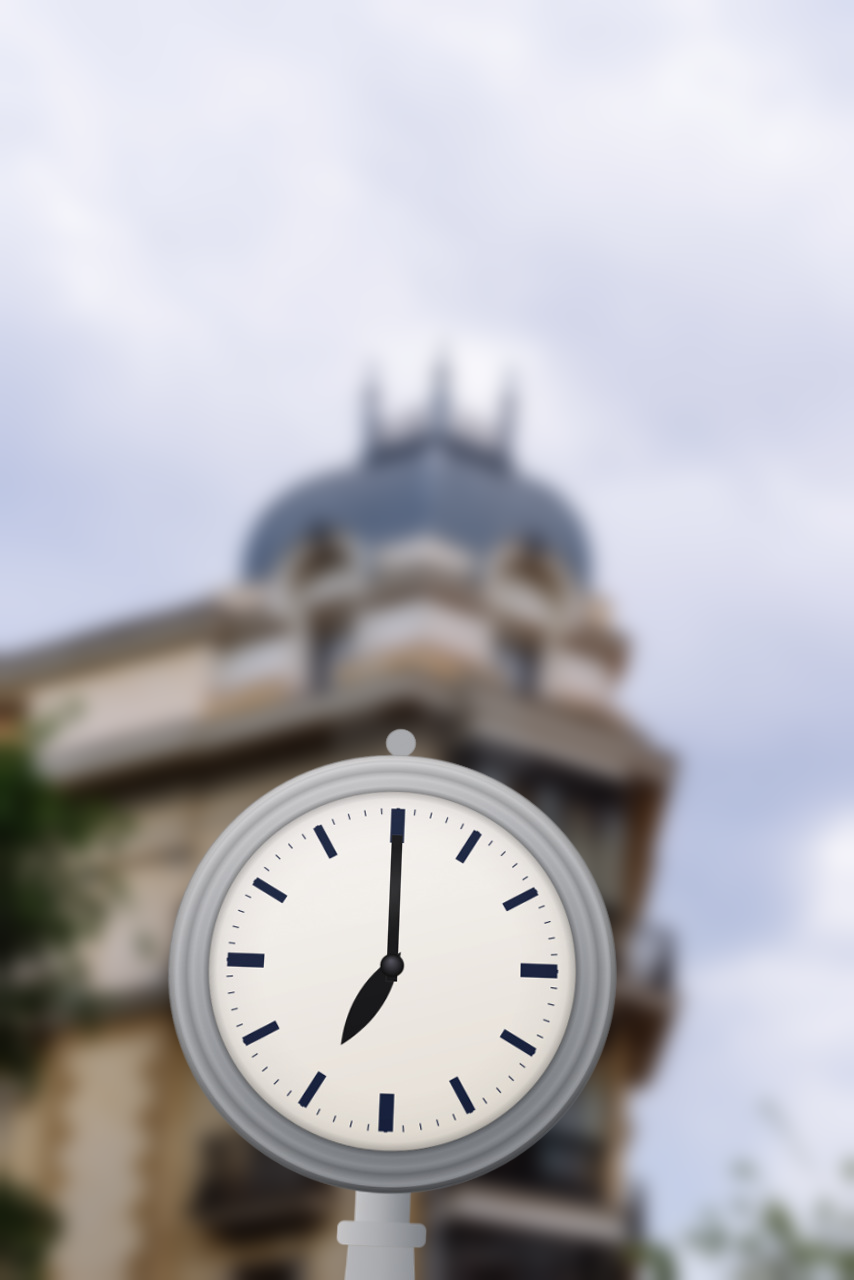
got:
7:00
